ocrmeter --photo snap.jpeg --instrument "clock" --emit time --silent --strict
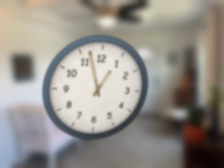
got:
12:57
